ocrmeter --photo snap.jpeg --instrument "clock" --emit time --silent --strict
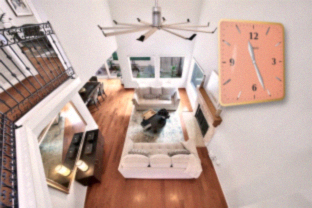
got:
11:26
